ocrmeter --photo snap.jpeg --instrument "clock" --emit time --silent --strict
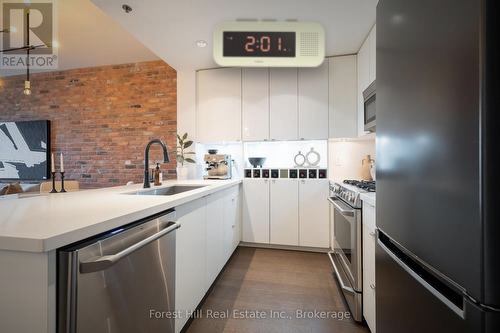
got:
2:01
